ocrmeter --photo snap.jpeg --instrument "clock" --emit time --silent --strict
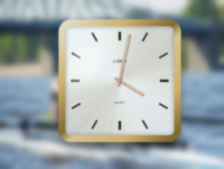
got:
4:02
